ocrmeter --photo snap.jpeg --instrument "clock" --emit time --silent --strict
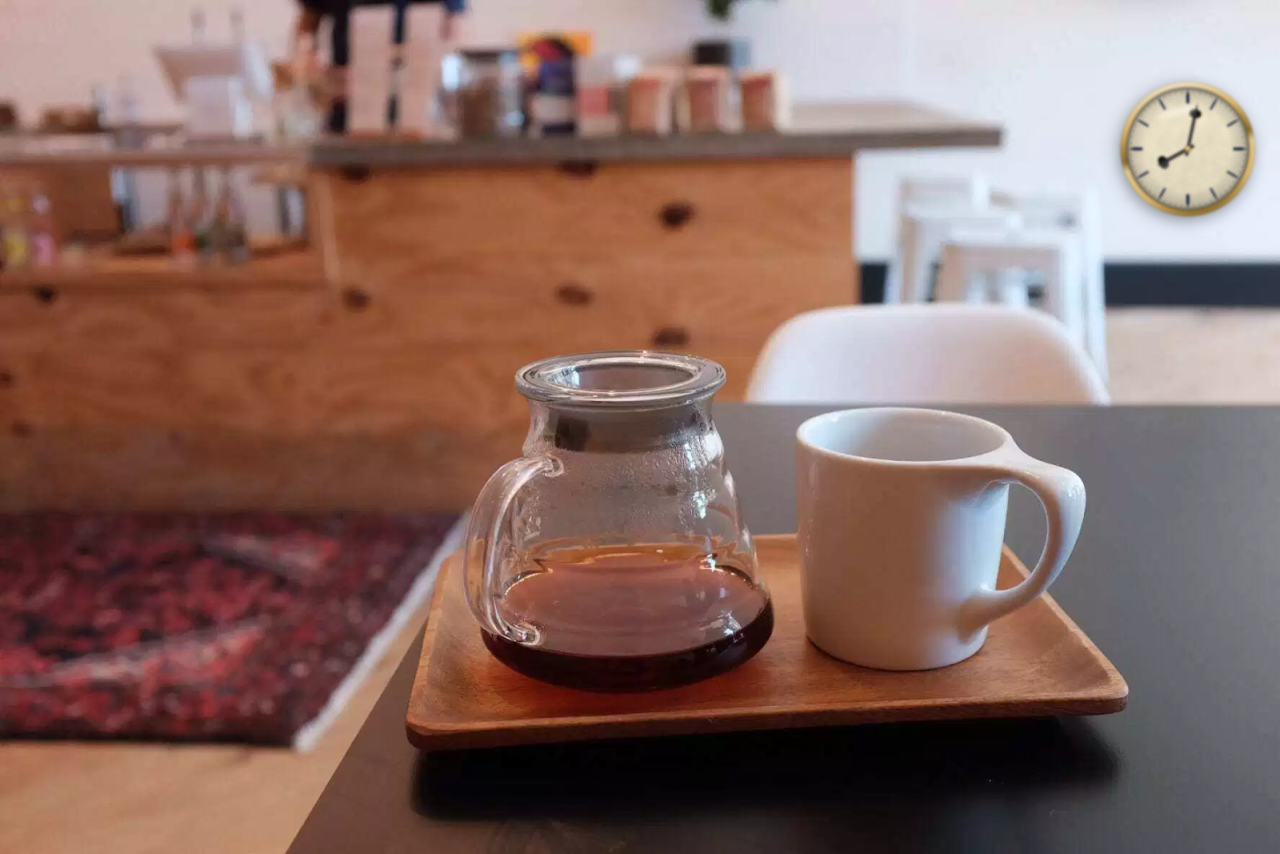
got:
8:02
